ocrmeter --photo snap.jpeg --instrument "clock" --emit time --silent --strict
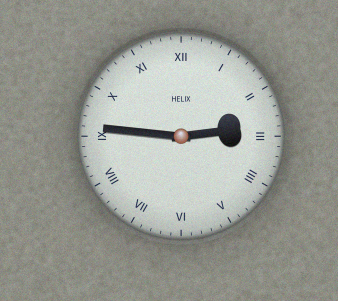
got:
2:46
